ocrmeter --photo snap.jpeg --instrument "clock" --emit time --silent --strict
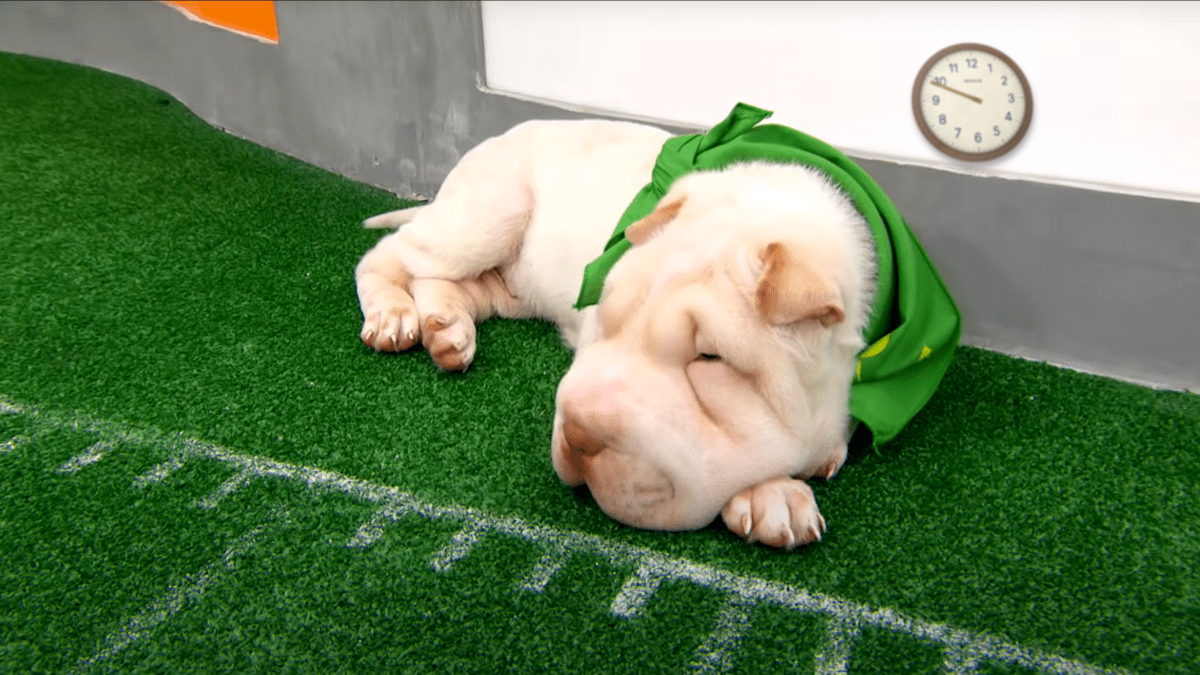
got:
9:49
